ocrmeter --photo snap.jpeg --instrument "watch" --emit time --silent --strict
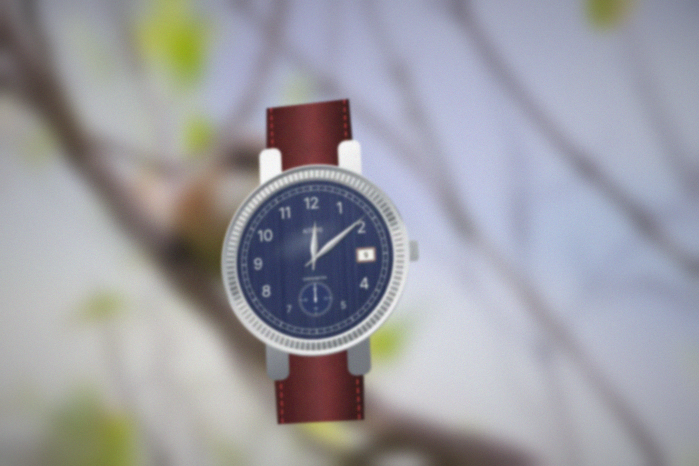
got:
12:09
